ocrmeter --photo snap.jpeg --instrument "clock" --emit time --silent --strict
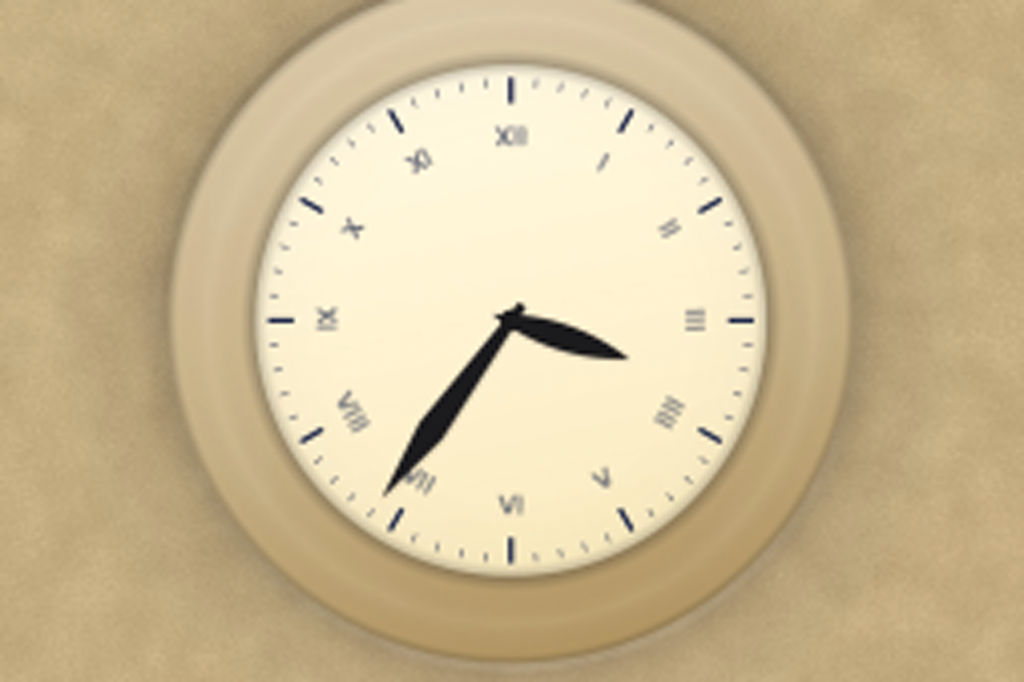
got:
3:36
